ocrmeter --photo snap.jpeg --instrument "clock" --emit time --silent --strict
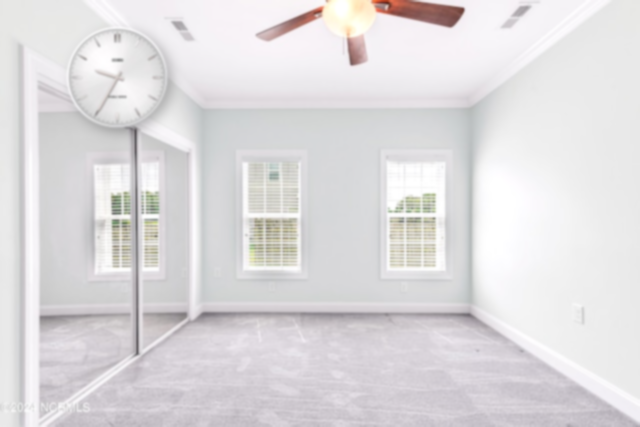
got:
9:35
